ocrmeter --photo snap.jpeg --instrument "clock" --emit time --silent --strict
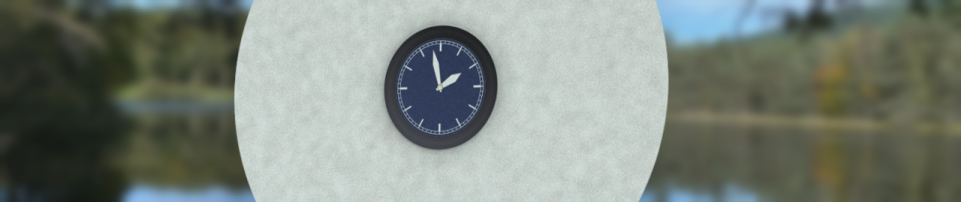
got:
1:58
